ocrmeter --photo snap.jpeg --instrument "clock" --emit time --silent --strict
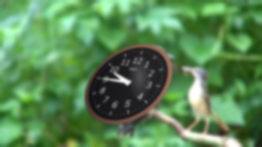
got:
9:45
